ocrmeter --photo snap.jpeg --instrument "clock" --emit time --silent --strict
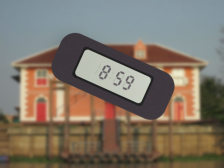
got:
8:59
